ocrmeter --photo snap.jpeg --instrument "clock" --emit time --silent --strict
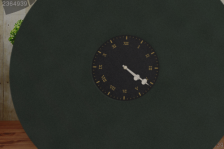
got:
4:21
